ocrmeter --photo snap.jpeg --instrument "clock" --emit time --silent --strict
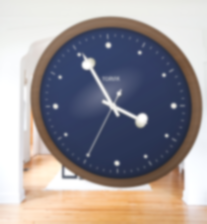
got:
3:55:35
